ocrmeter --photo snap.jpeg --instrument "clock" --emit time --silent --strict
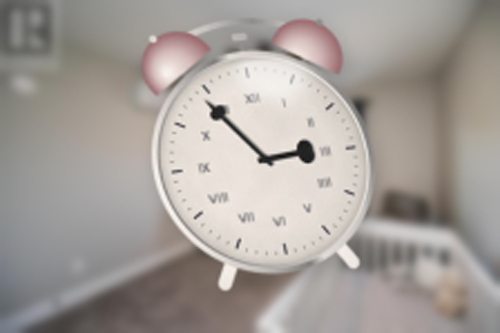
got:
2:54
